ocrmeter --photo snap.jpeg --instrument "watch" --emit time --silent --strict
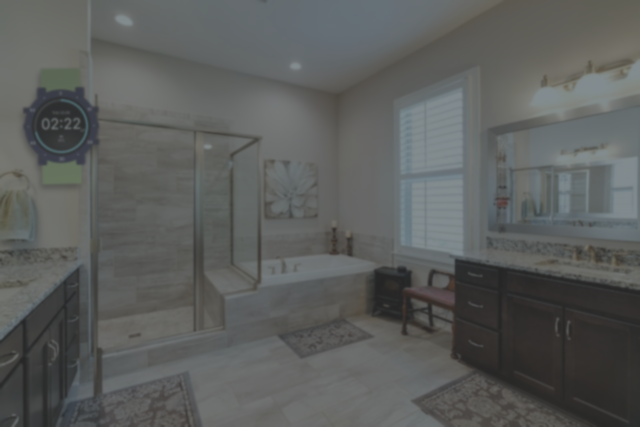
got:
2:22
